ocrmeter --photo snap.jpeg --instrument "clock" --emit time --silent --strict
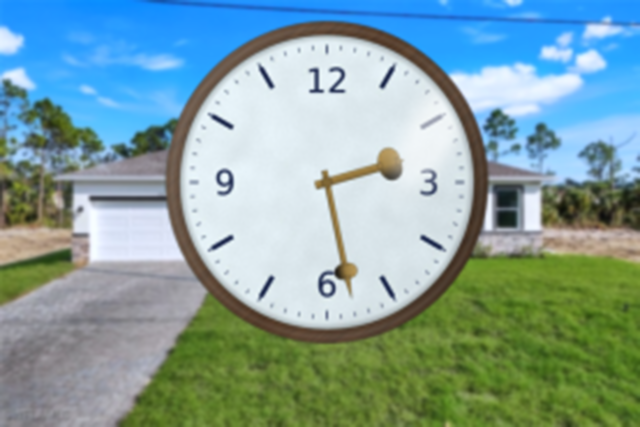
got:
2:28
